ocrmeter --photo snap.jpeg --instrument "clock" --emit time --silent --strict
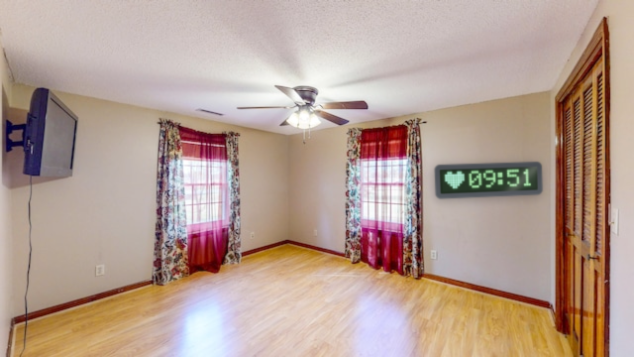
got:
9:51
